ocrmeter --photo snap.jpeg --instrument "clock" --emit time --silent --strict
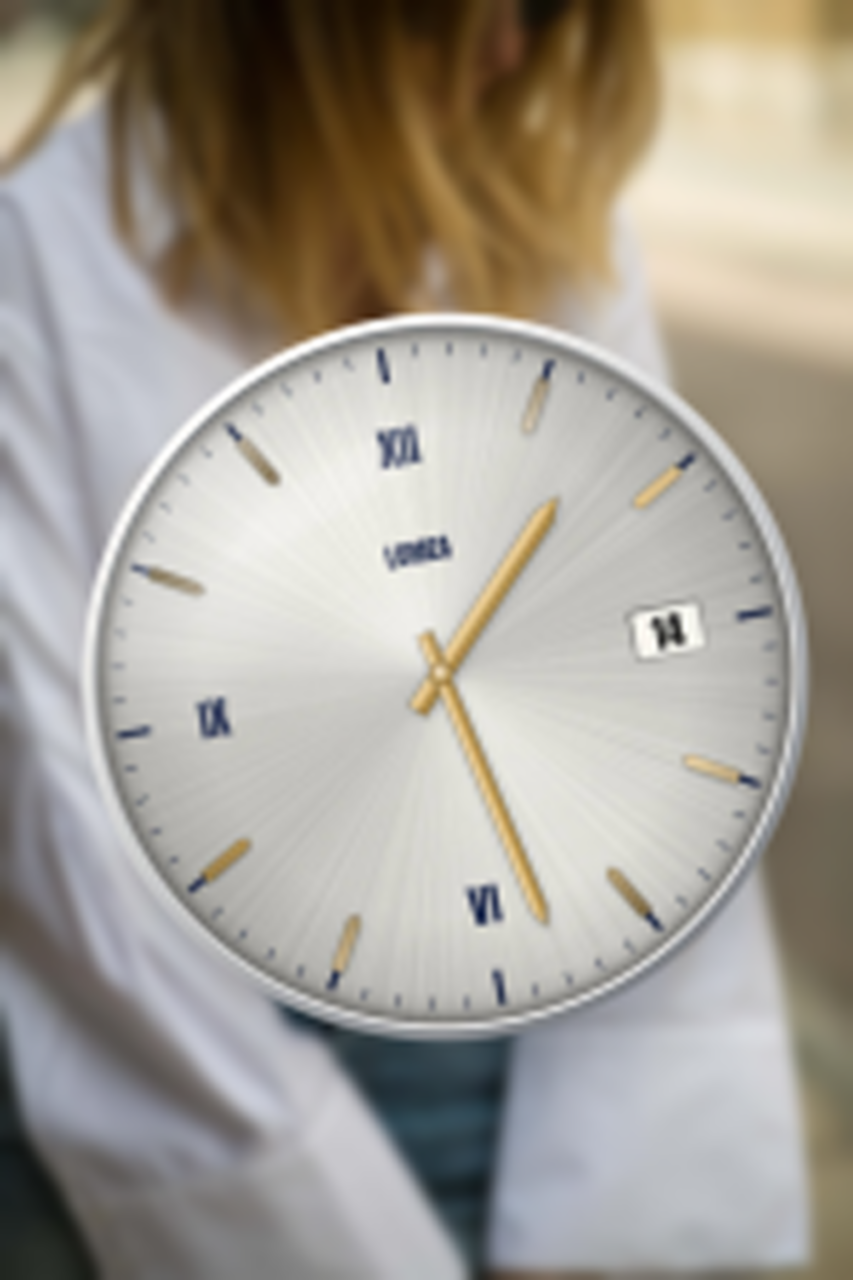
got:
1:28
